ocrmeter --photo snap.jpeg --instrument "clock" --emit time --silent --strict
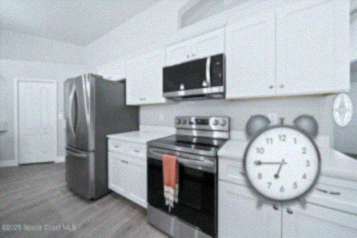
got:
6:45
